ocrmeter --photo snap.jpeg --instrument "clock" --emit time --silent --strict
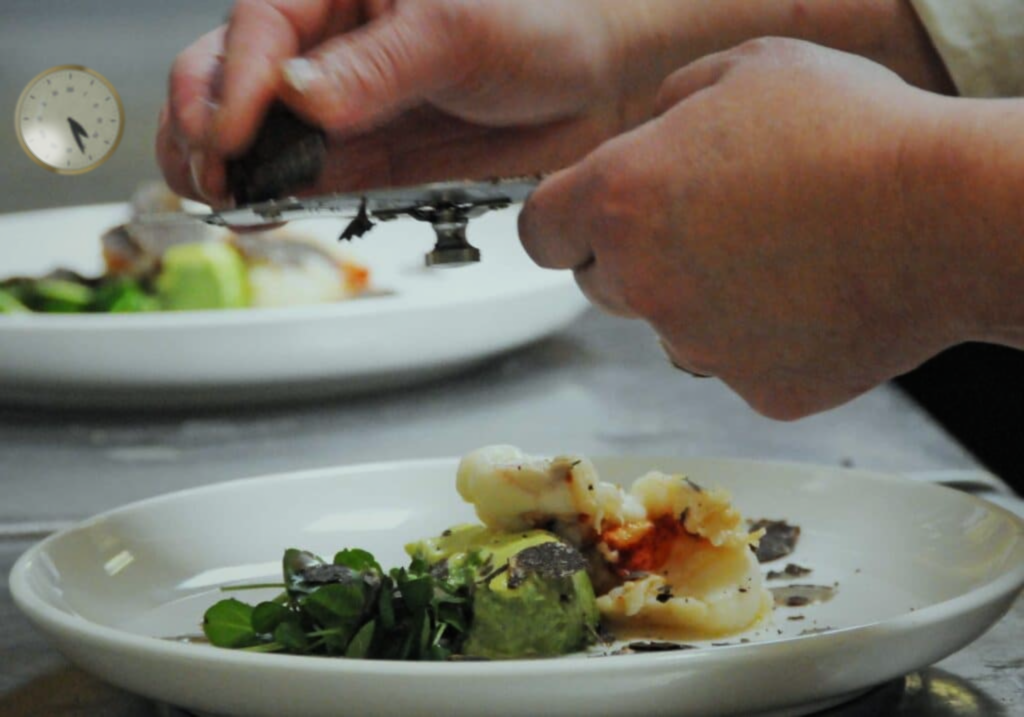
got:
4:26
